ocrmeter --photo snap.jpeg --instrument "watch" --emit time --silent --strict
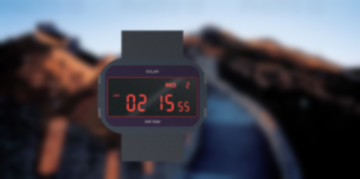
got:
2:15:55
